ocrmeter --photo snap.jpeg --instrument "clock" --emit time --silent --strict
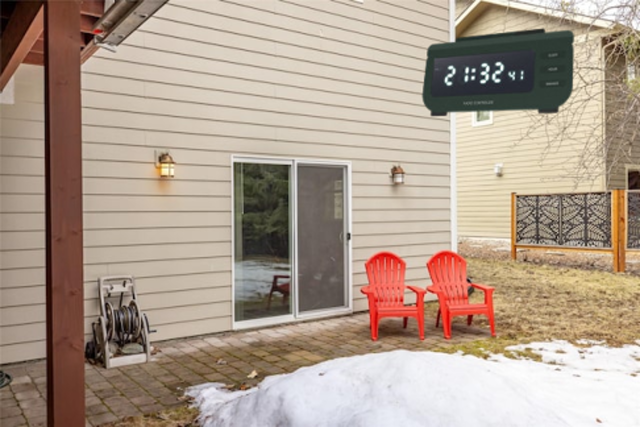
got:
21:32:41
